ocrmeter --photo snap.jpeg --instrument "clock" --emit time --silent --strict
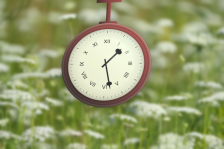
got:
1:28
